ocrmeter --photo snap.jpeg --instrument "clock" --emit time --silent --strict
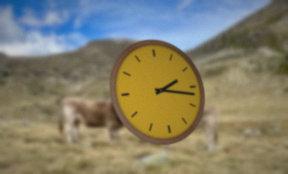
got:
2:17
